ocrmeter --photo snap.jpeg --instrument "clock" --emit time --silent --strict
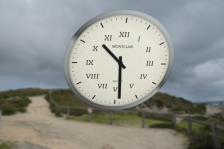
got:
10:29
